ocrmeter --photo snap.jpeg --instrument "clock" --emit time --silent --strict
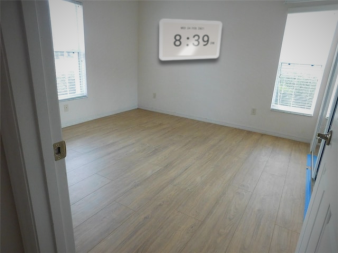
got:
8:39
